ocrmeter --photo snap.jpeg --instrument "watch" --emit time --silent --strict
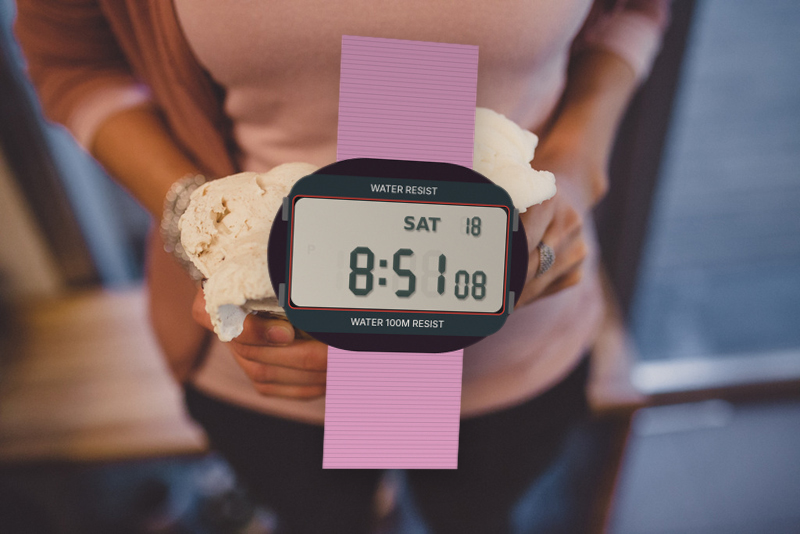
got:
8:51:08
